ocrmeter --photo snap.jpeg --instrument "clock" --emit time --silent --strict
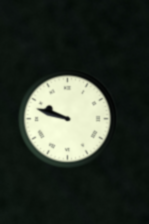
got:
9:48
